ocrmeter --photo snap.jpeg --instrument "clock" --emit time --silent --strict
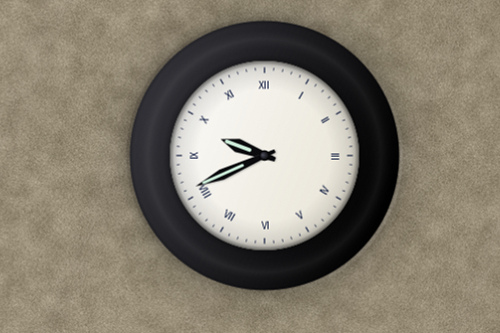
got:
9:41
